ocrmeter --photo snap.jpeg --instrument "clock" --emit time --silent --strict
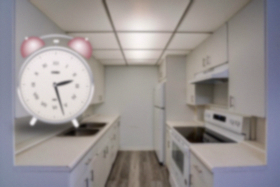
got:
2:27
